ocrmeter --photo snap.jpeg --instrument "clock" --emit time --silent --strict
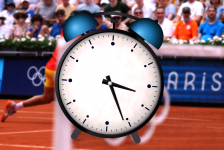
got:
3:26
